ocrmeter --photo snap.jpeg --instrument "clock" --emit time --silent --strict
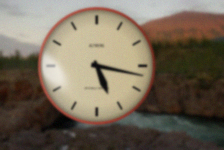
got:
5:17
